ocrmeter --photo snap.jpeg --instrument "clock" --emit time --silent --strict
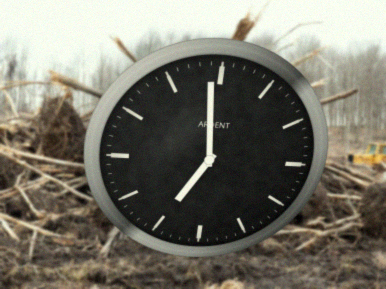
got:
6:59
